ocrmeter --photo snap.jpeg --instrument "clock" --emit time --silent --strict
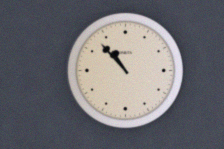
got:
10:53
